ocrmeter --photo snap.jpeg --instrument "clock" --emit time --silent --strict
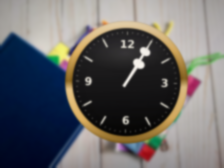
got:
1:05
